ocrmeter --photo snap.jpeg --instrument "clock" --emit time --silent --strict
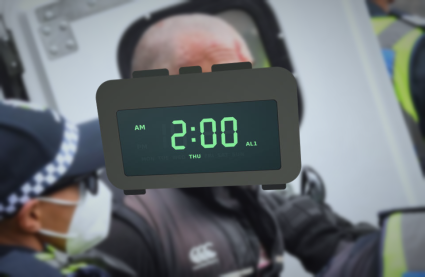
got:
2:00
